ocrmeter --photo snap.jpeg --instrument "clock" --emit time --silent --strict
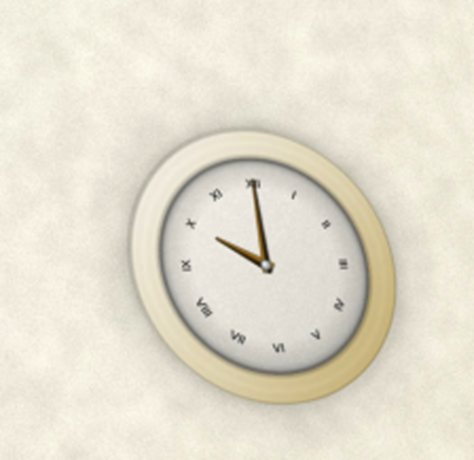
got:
10:00
